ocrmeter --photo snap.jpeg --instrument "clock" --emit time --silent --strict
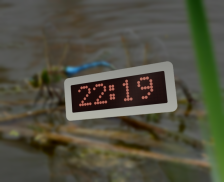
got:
22:19
